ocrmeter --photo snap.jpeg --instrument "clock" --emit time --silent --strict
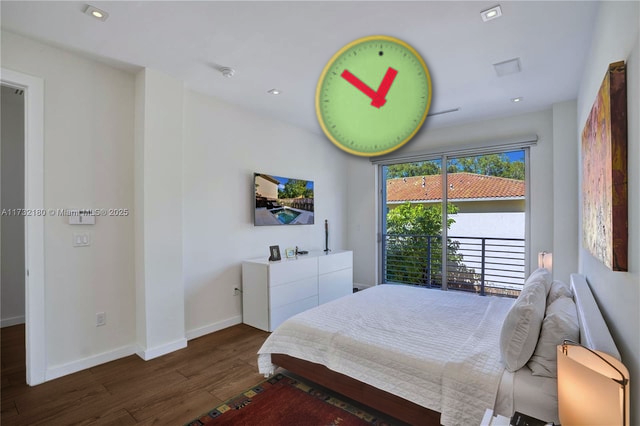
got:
12:51
